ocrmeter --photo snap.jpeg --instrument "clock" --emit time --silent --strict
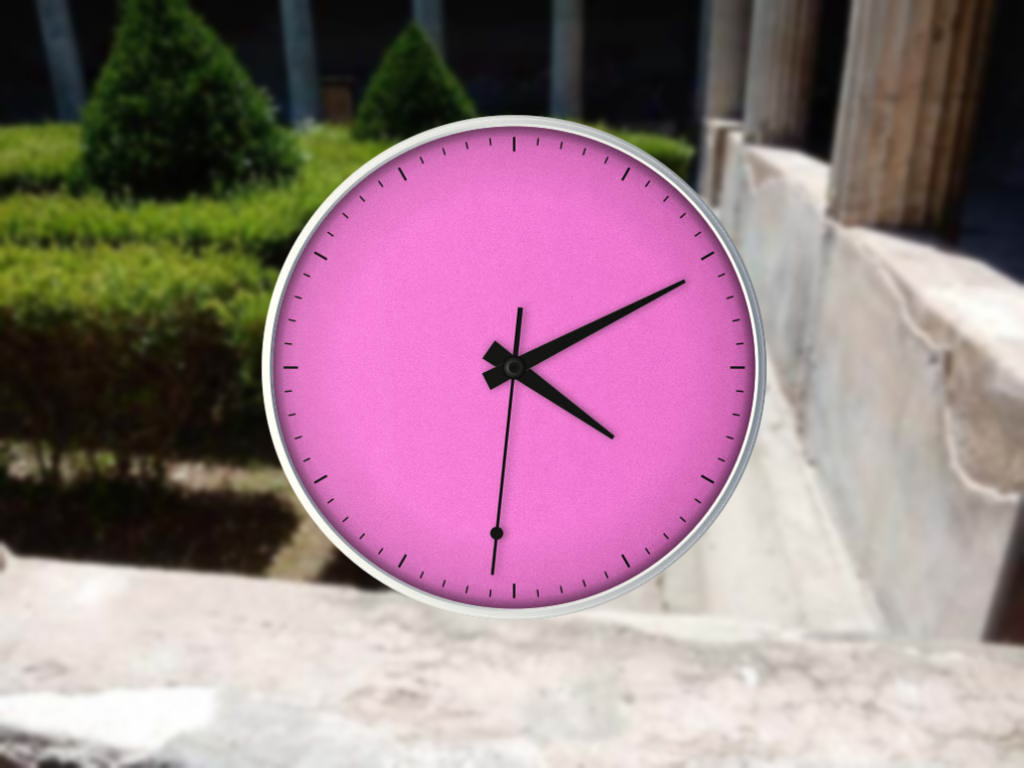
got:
4:10:31
